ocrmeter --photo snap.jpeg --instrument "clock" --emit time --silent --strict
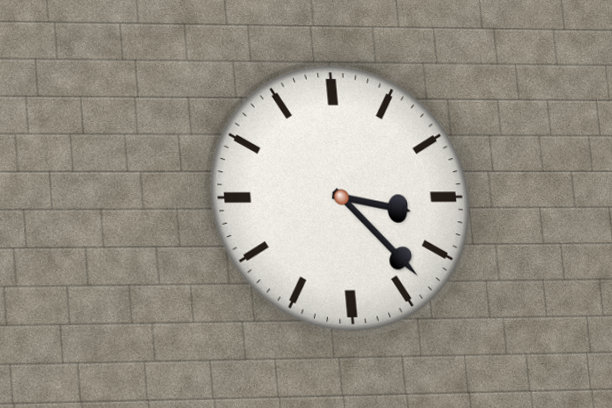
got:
3:23
